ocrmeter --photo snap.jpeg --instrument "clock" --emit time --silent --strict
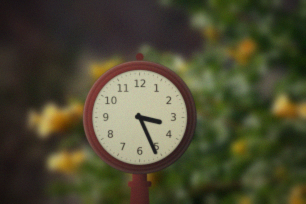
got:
3:26
